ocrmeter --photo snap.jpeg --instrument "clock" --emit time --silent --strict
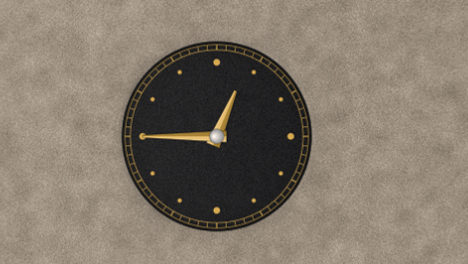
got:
12:45
